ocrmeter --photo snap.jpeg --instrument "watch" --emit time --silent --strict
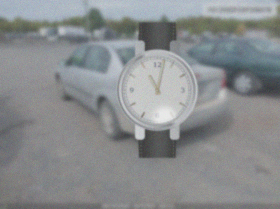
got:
11:02
